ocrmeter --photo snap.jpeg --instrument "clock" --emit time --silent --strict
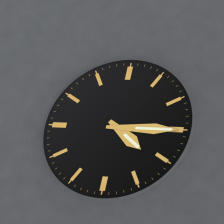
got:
4:15
